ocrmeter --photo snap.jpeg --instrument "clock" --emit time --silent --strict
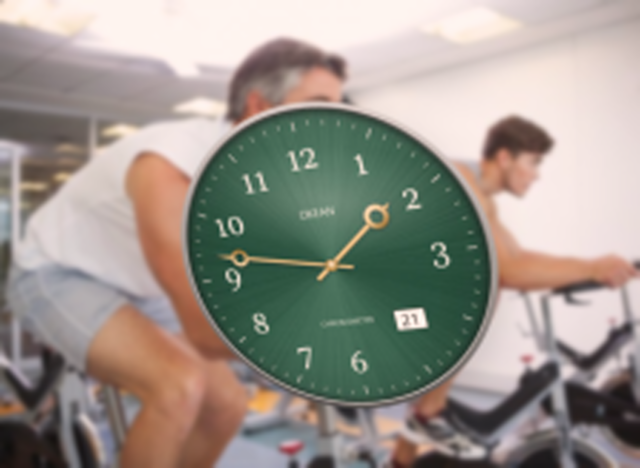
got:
1:47
